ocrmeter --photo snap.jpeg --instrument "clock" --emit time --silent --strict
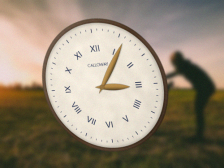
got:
3:06
